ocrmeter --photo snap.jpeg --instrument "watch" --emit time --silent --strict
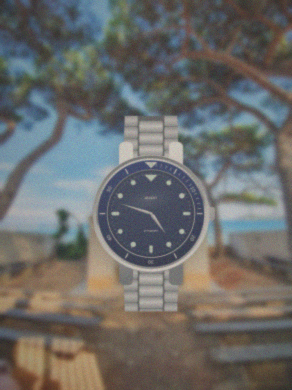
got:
4:48
